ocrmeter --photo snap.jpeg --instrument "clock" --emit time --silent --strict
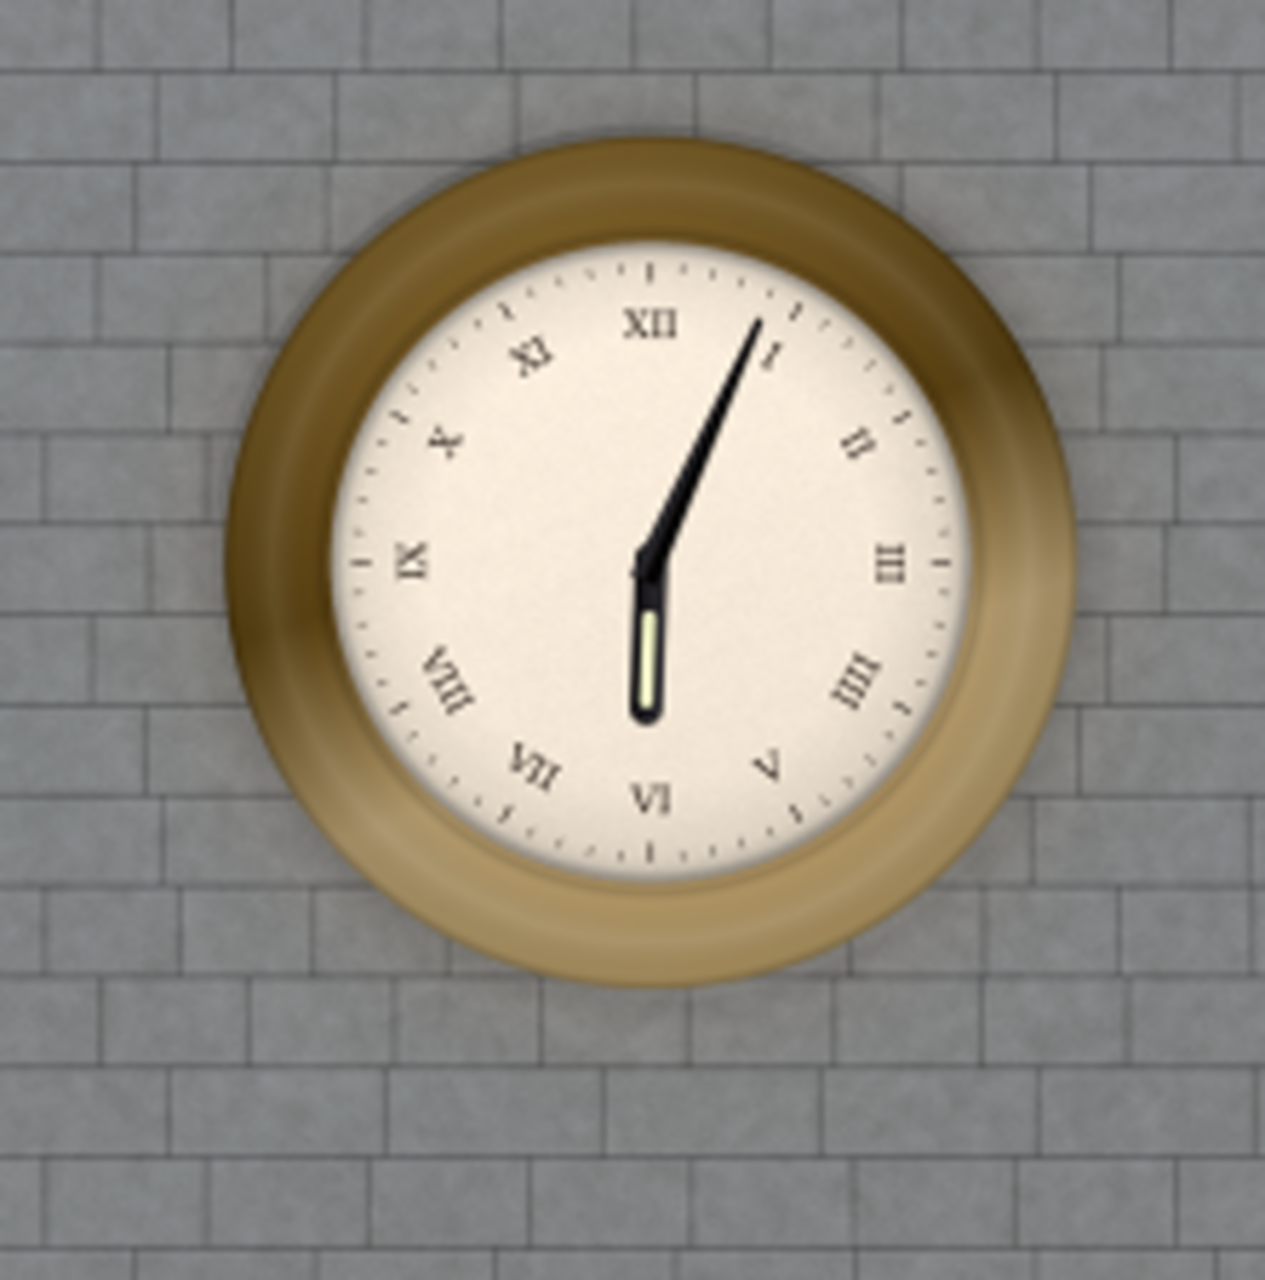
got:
6:04
